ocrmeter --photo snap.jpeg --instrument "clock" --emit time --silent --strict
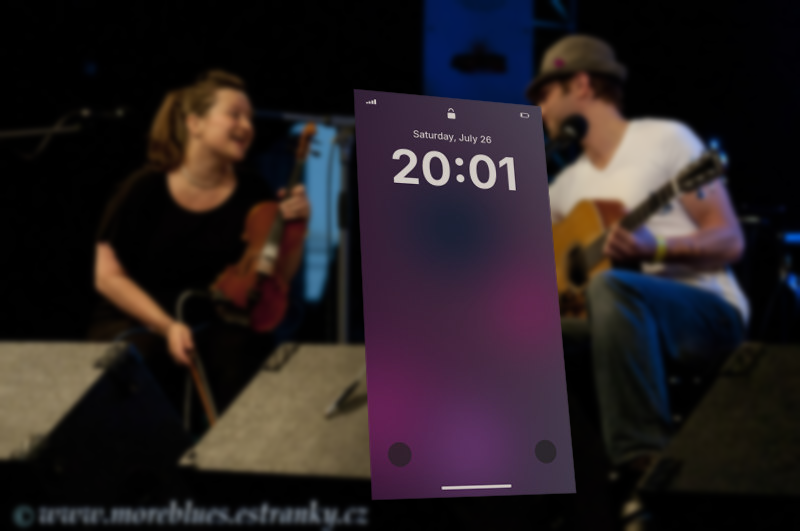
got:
20:01
